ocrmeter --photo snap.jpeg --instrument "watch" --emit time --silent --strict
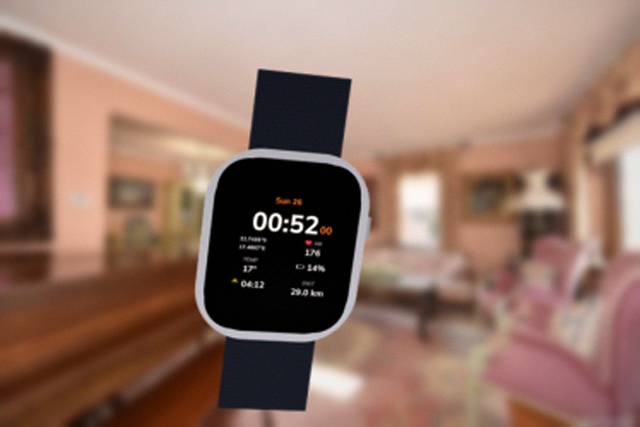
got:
0:52
